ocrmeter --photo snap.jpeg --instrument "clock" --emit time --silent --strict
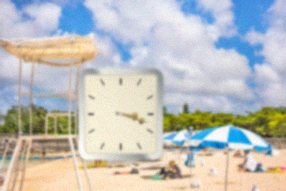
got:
3:18
